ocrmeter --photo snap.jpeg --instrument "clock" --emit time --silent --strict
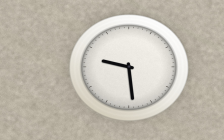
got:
9:29
